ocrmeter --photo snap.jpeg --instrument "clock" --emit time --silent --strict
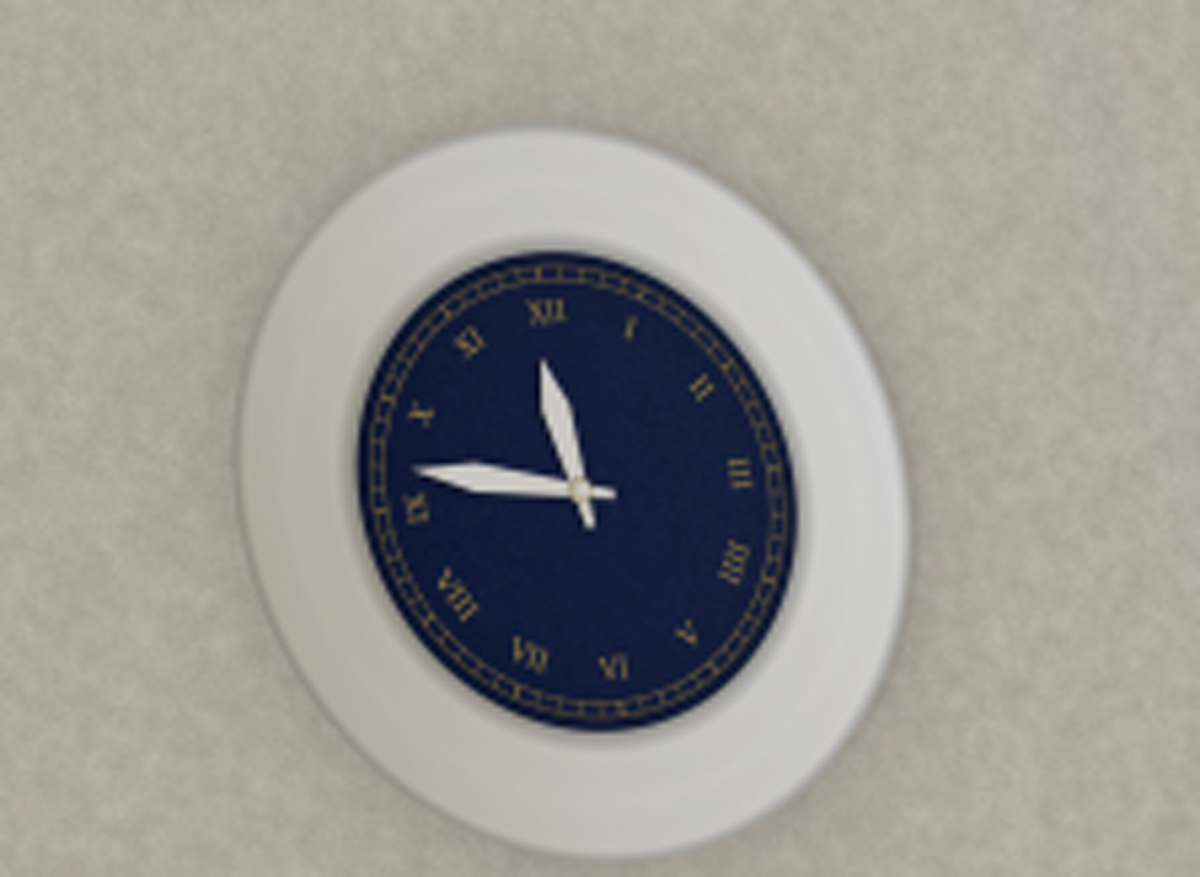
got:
11:47
